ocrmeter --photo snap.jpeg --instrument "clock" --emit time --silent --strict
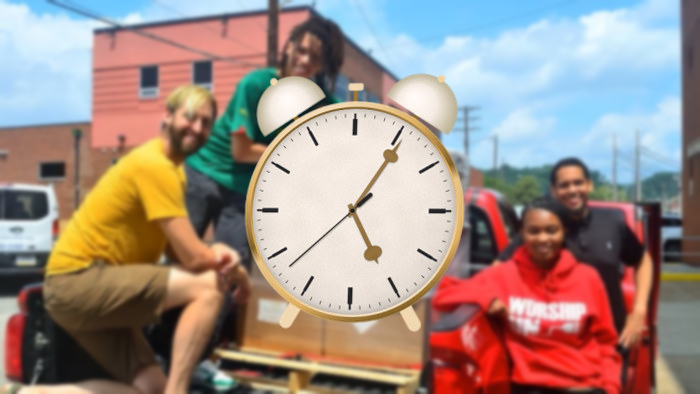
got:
5:05:38
